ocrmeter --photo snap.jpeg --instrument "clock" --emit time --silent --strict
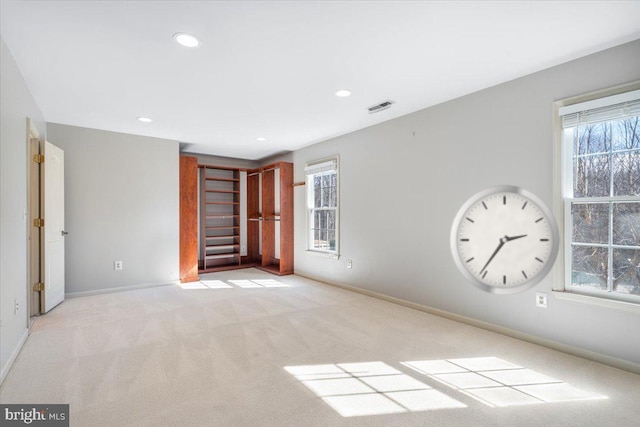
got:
2:36
